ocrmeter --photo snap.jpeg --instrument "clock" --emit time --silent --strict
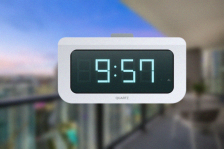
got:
9:57
